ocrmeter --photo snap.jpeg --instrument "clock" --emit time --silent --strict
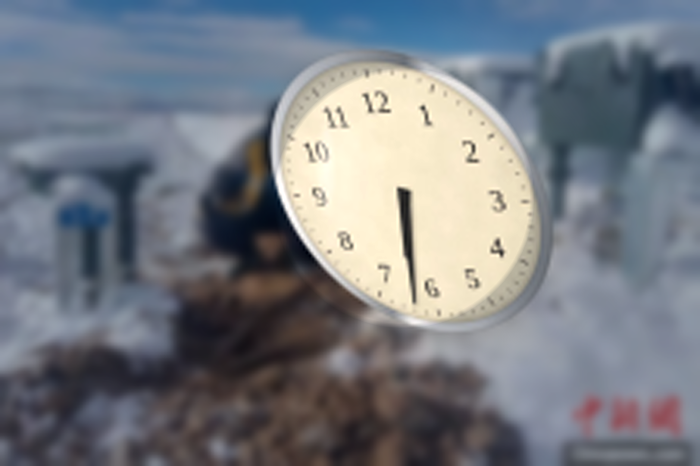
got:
6:32
